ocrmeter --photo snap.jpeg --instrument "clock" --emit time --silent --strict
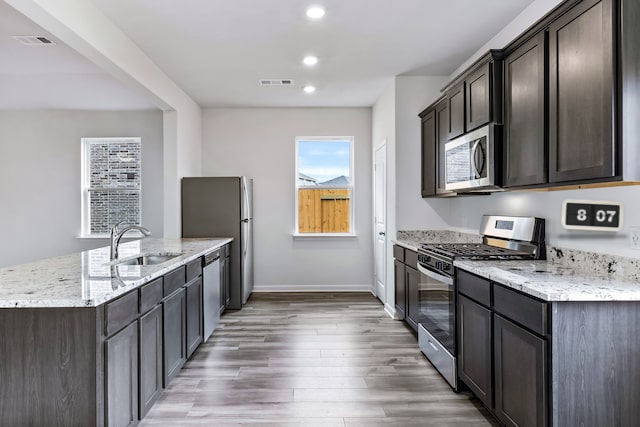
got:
8:07
